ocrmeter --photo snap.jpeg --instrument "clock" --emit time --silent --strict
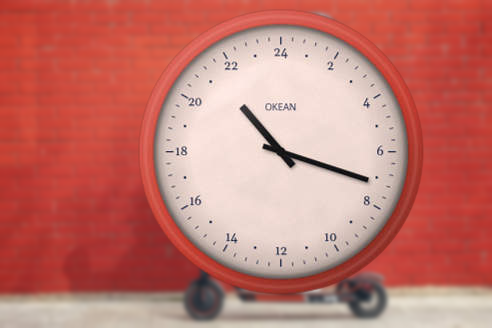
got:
21:18
